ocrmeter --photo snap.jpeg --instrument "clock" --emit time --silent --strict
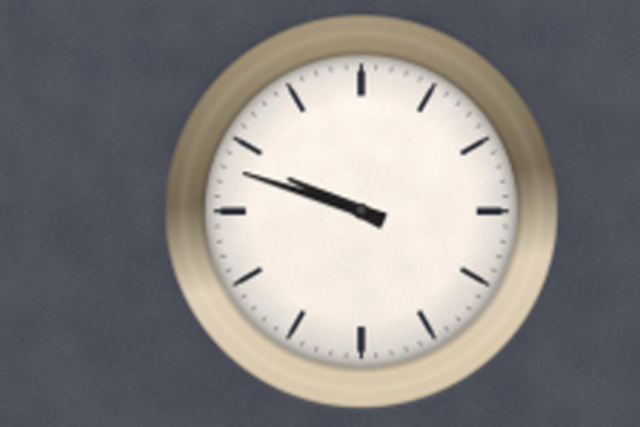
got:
9:48
